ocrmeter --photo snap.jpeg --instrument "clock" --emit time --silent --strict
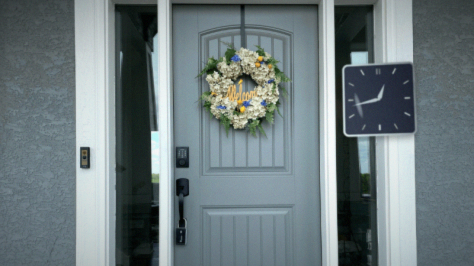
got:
12:43
